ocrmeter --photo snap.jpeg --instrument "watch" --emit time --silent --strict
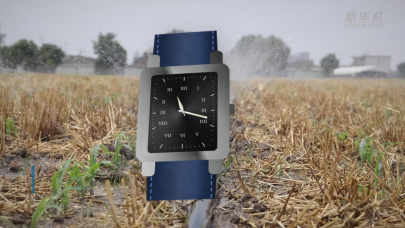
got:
11:18
